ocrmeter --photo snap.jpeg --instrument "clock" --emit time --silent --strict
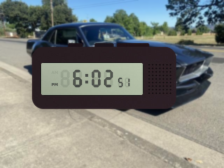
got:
6:02:51
